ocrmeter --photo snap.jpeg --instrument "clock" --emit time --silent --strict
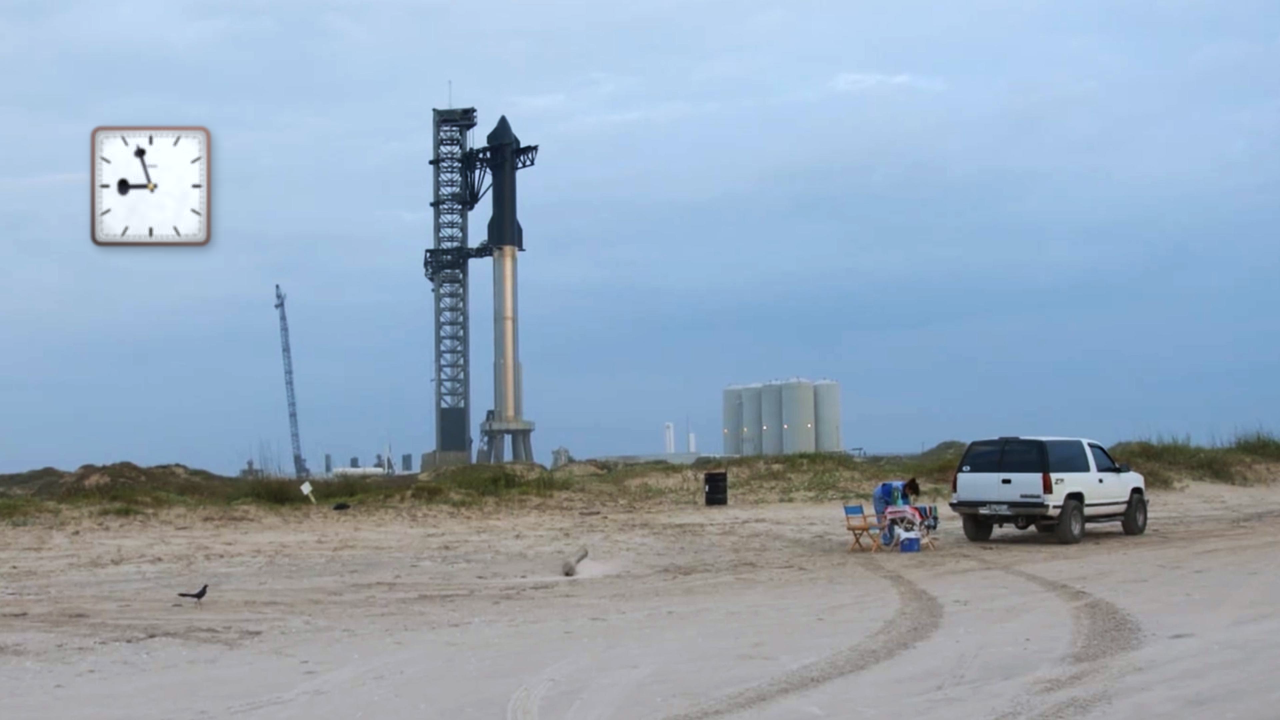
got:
8:57
